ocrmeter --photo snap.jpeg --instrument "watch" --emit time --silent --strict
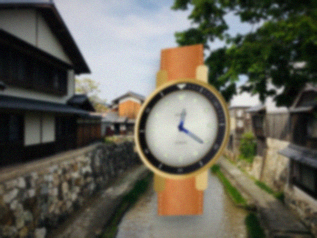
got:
12:21
